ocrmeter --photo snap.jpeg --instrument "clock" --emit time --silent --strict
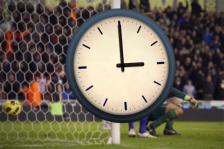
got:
3:00
